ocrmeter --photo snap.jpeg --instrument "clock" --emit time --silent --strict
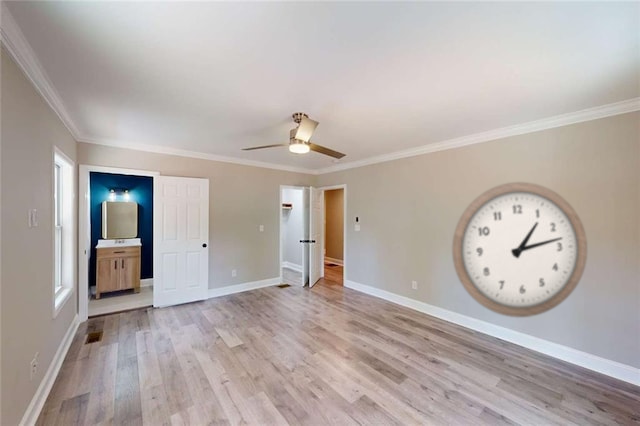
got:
1:13
